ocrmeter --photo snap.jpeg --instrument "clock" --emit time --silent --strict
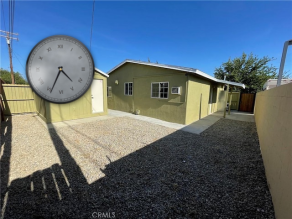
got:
4:34
